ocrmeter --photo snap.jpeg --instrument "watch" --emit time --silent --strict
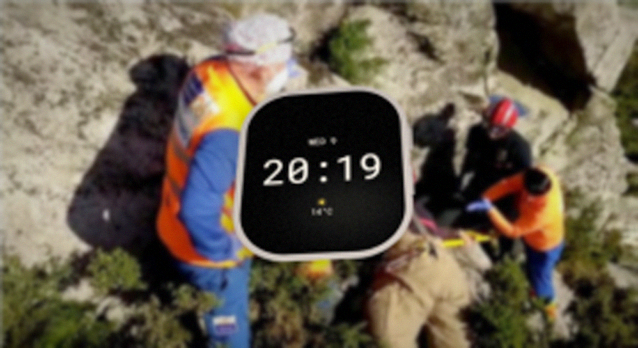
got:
20:19
